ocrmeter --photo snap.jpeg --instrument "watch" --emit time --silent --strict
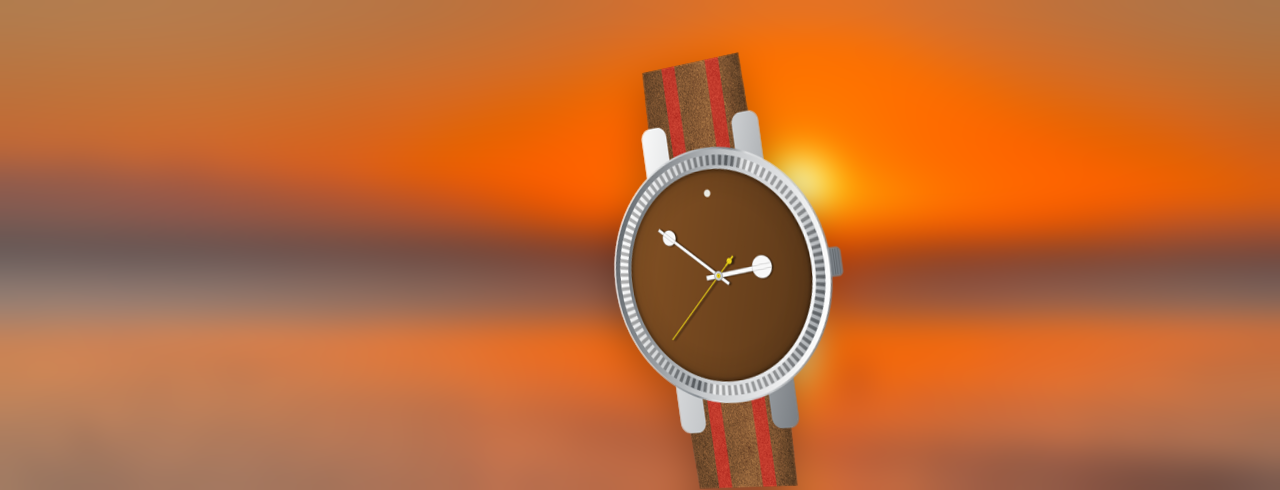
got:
2:51:38
